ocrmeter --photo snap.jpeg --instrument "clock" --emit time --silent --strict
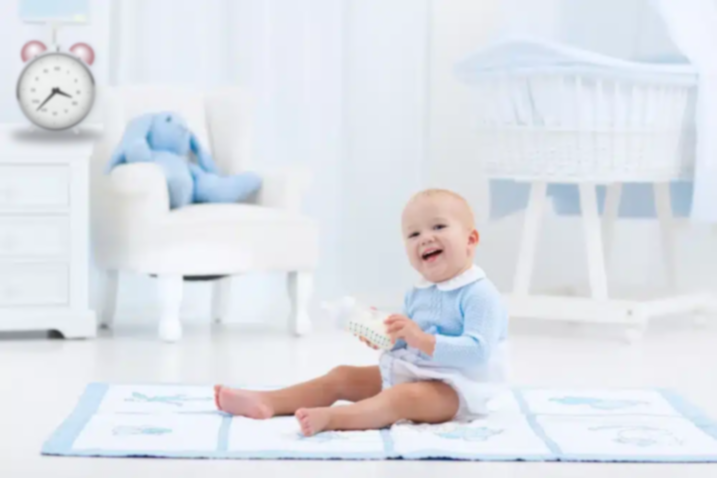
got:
3:37
